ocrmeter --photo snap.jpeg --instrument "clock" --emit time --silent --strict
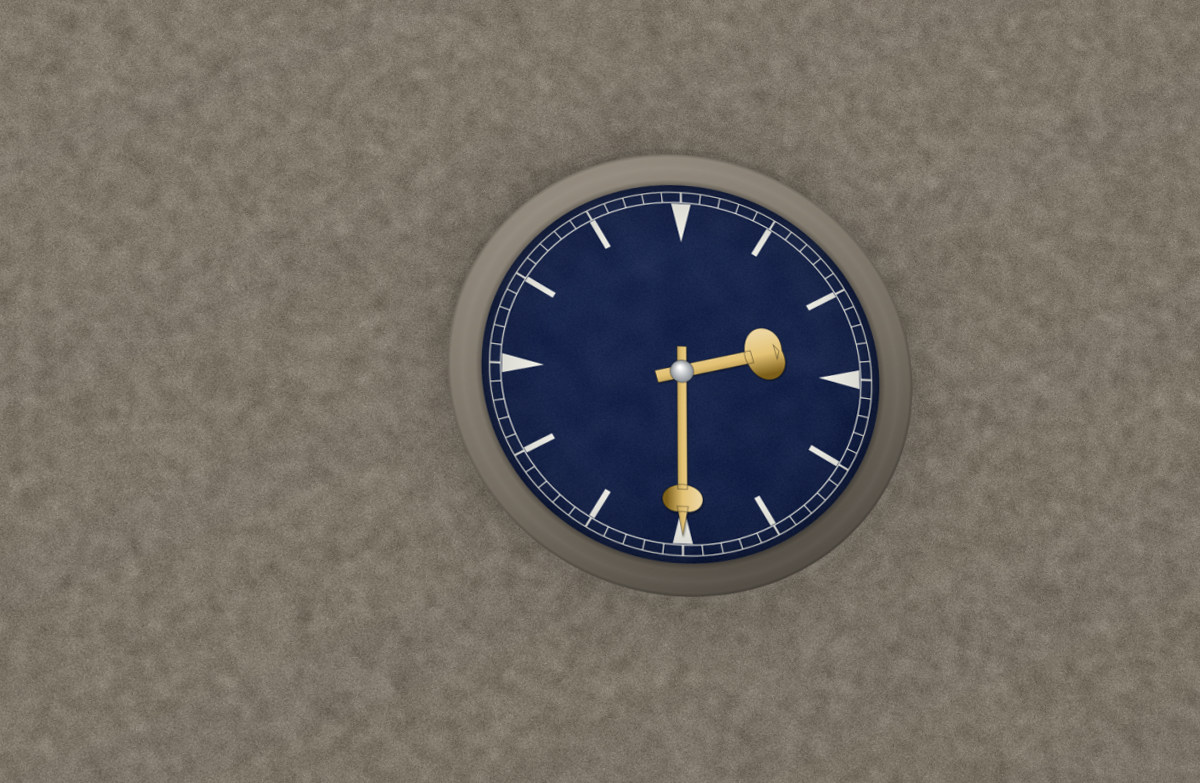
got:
2:30
